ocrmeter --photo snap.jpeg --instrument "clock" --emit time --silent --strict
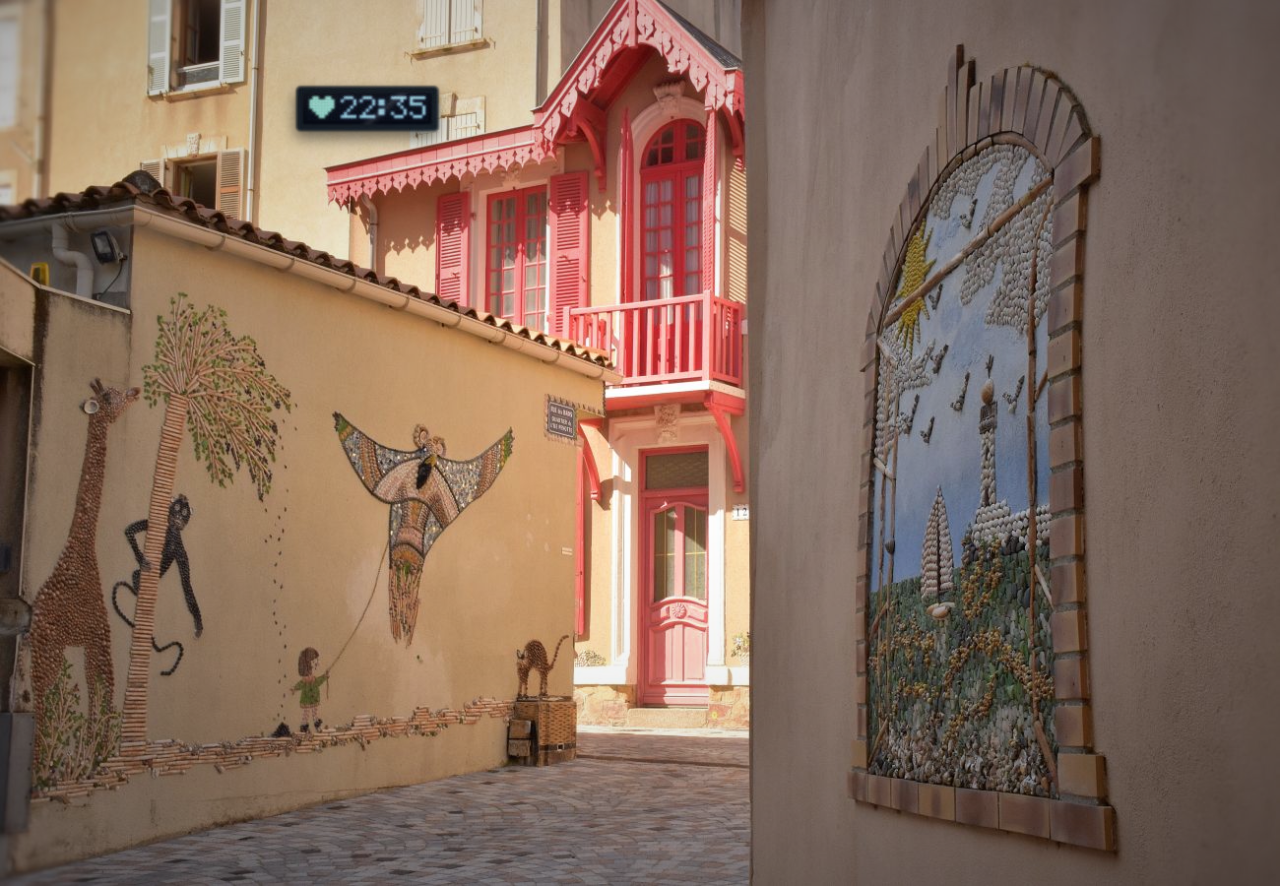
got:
22:35
